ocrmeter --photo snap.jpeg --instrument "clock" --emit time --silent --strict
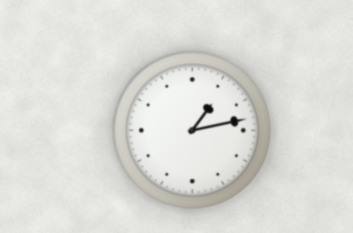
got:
1:13
